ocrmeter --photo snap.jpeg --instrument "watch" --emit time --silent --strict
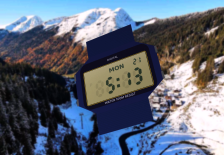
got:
5:13
